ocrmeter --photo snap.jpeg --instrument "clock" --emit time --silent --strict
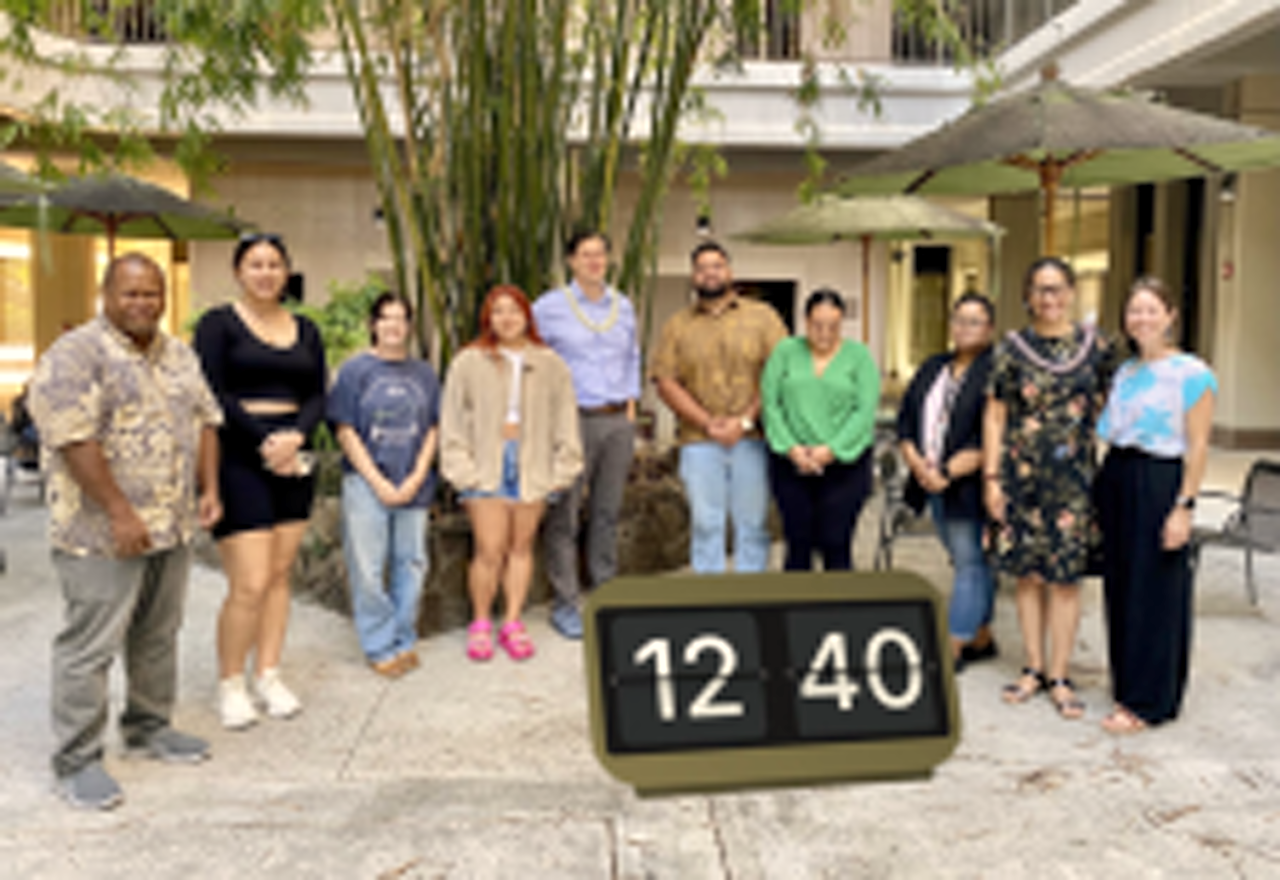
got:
12:40
